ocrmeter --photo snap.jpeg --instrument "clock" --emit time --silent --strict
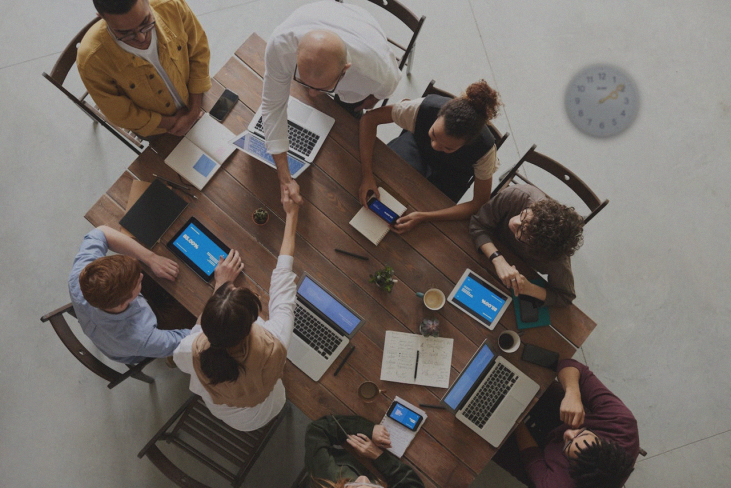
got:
2:09
